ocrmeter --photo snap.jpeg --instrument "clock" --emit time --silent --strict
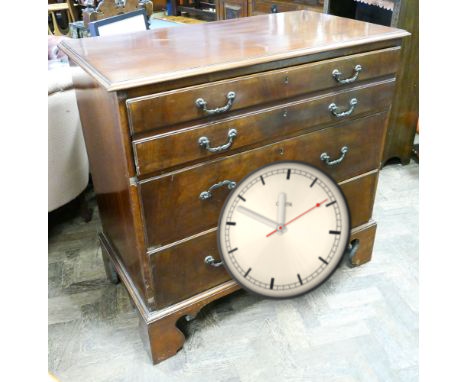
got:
11:48:09
